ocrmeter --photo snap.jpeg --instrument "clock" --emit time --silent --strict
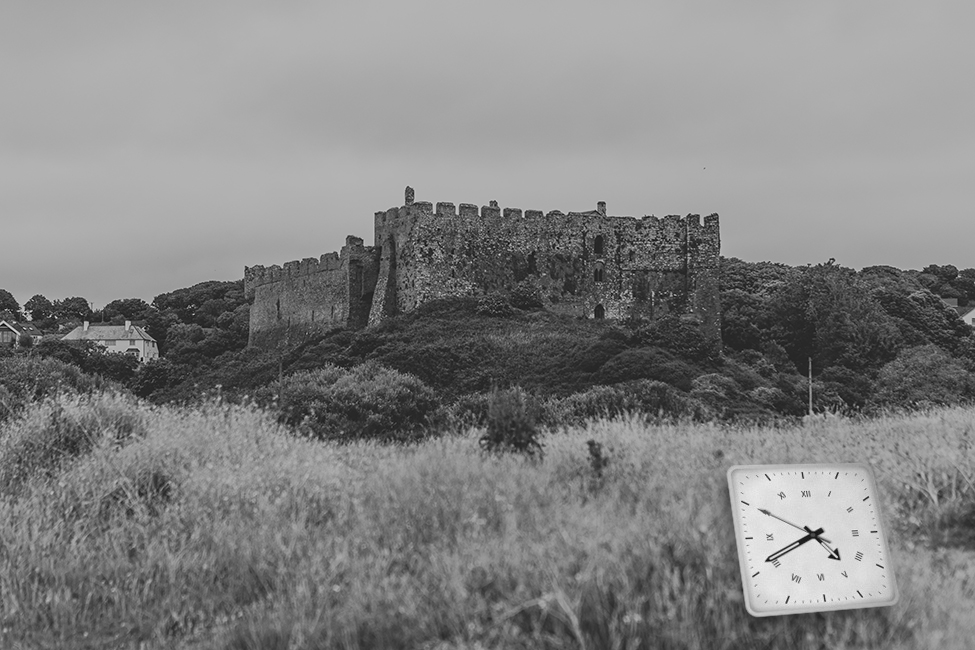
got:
4:40:50
